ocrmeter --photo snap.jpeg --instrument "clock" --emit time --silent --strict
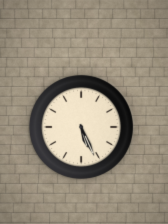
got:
5:26
